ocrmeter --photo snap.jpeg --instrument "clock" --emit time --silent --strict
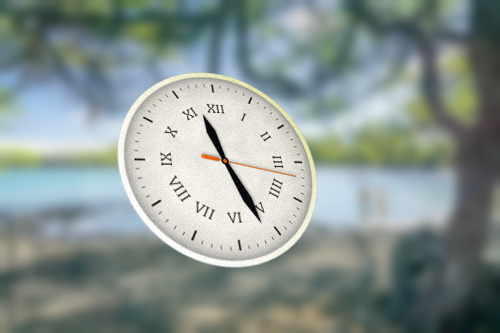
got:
11:26:17
